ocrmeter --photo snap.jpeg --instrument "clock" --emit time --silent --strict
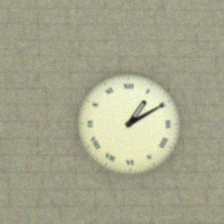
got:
1:10
